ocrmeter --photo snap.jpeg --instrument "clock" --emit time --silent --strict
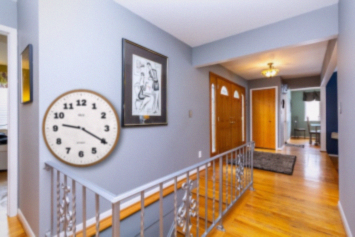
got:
9:20
